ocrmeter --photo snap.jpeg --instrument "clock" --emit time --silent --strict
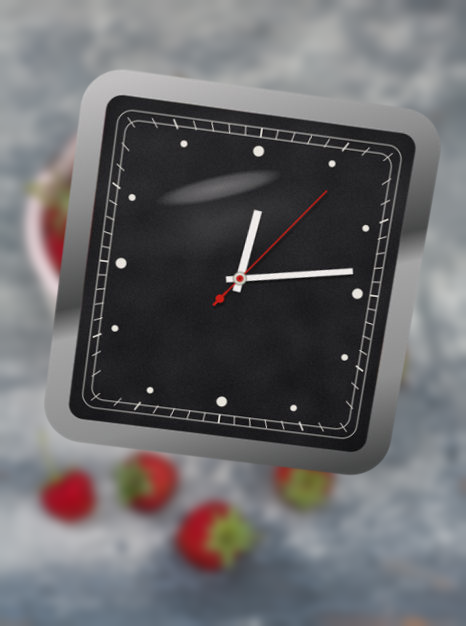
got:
12:13:06
